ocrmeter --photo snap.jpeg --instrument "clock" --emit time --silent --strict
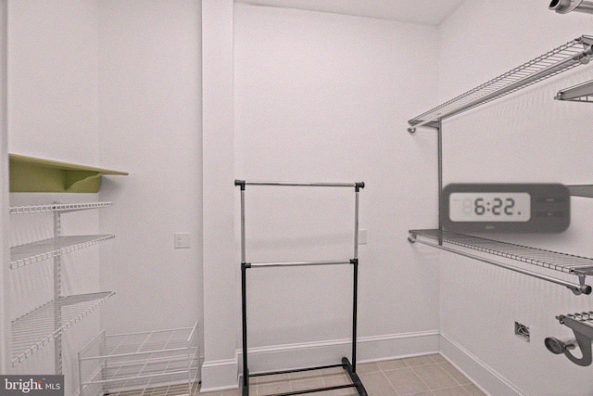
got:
6:22
